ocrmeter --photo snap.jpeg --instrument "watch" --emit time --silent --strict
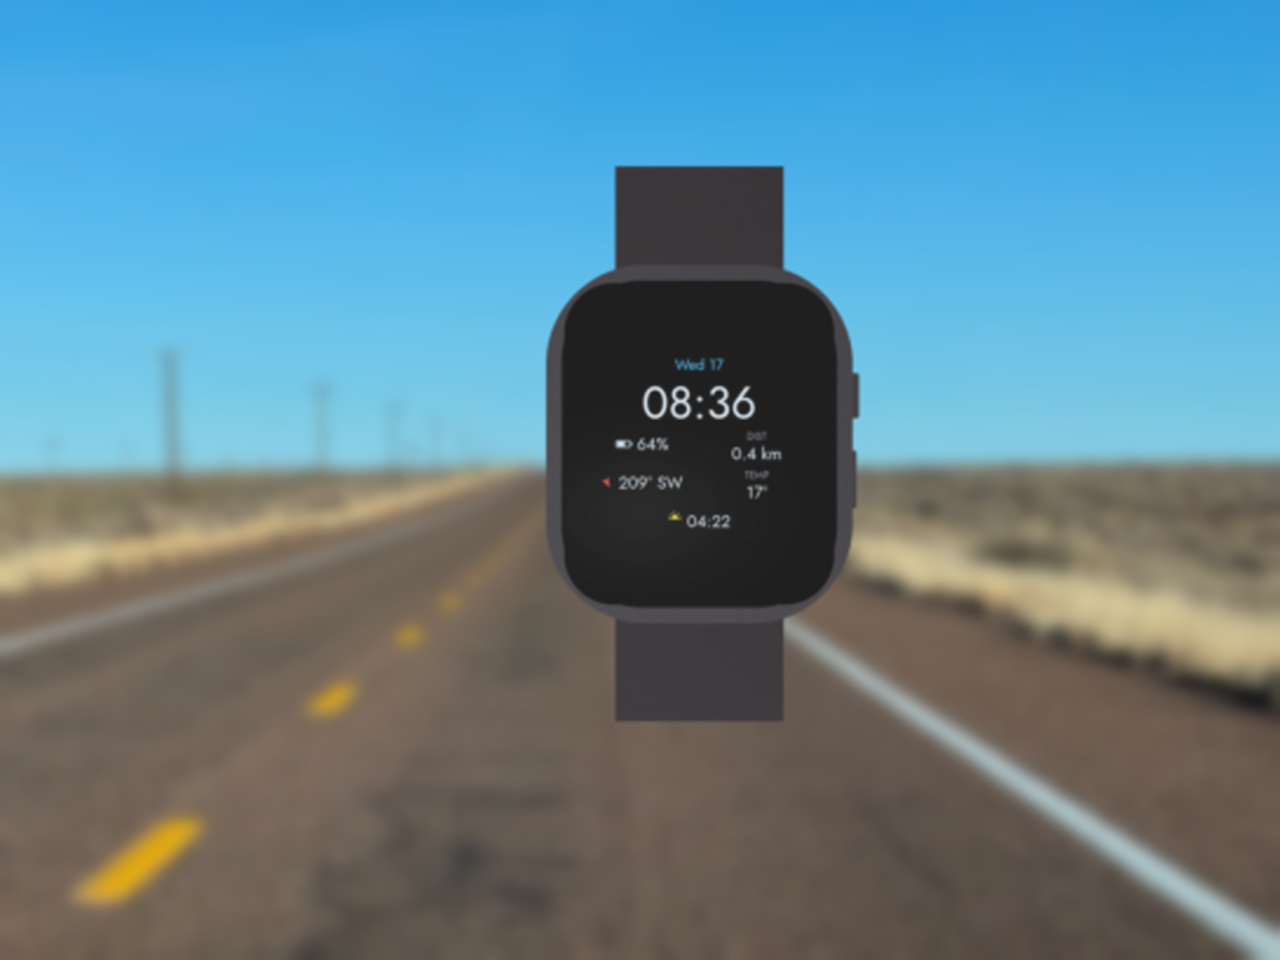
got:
8:36
